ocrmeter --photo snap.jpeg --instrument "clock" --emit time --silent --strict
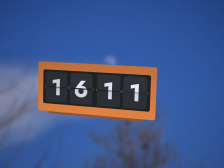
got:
16:11
